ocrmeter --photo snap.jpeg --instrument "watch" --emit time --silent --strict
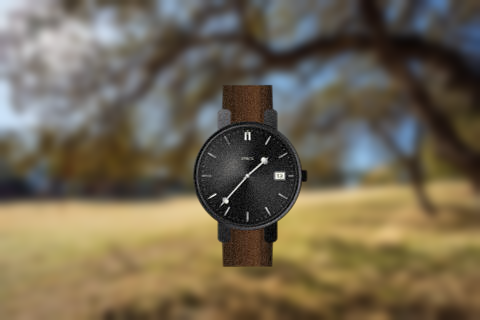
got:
1:37
